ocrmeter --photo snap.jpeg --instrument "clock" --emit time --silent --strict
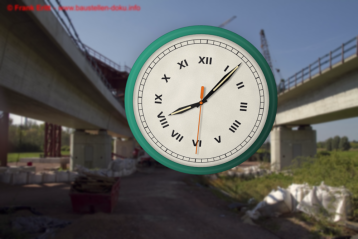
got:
8:06:30
